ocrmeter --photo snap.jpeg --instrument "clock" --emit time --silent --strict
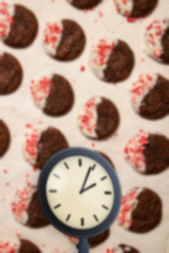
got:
2:04
